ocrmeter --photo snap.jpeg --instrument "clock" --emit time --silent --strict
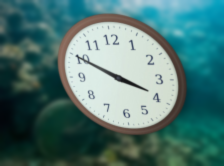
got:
3:50
